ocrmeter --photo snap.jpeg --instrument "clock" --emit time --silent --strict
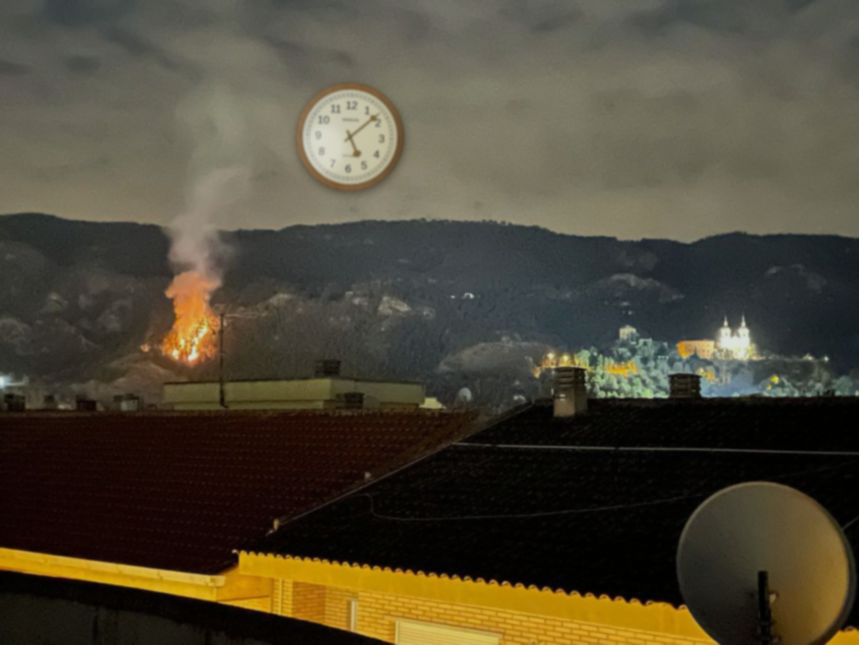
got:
5:08
